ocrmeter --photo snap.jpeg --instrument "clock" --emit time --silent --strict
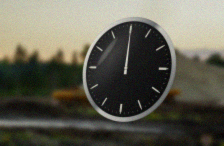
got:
12:00
